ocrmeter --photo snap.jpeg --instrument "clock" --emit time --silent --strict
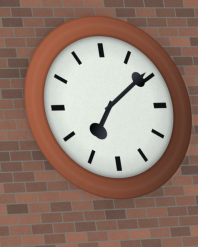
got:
7:09
